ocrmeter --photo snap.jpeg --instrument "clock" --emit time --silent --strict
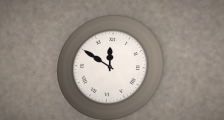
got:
11:50
